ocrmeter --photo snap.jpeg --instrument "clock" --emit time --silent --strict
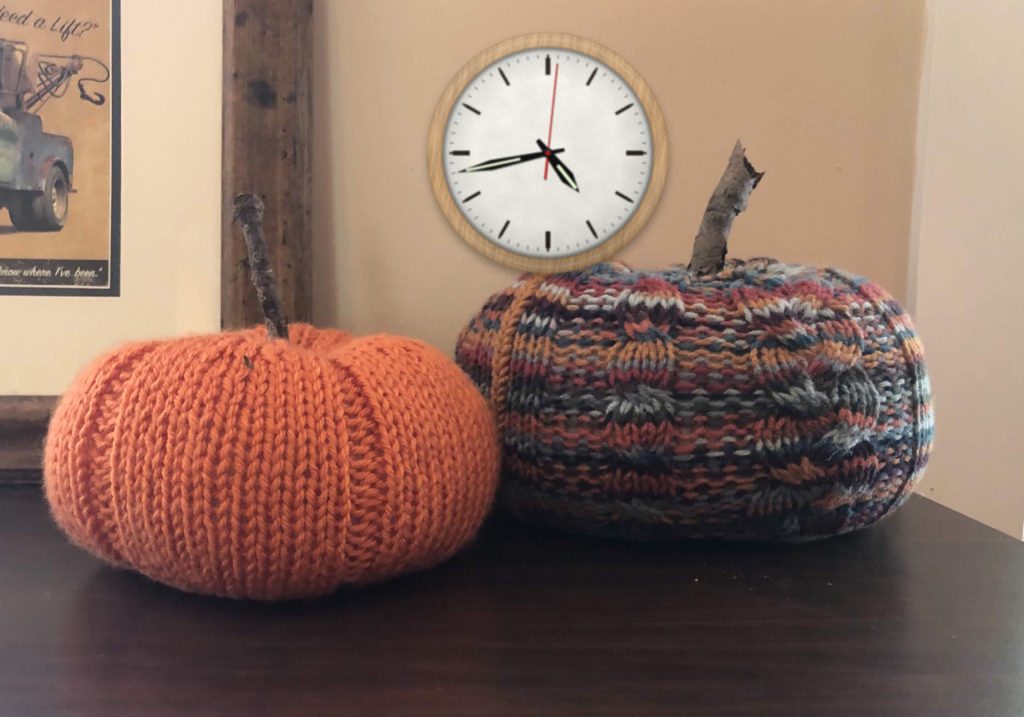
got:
4:43:01
